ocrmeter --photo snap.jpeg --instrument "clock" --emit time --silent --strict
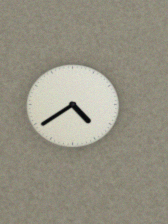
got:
4:39
